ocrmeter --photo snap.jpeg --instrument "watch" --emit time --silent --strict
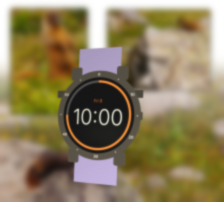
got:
10:00
